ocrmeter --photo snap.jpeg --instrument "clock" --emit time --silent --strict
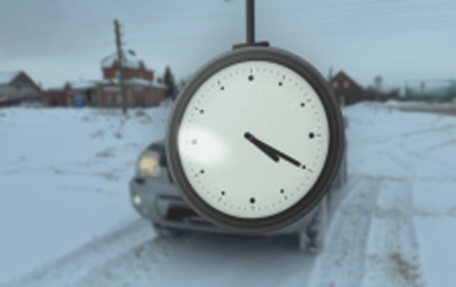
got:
4:20
